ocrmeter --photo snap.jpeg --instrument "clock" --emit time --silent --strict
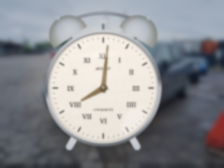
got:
8:01
